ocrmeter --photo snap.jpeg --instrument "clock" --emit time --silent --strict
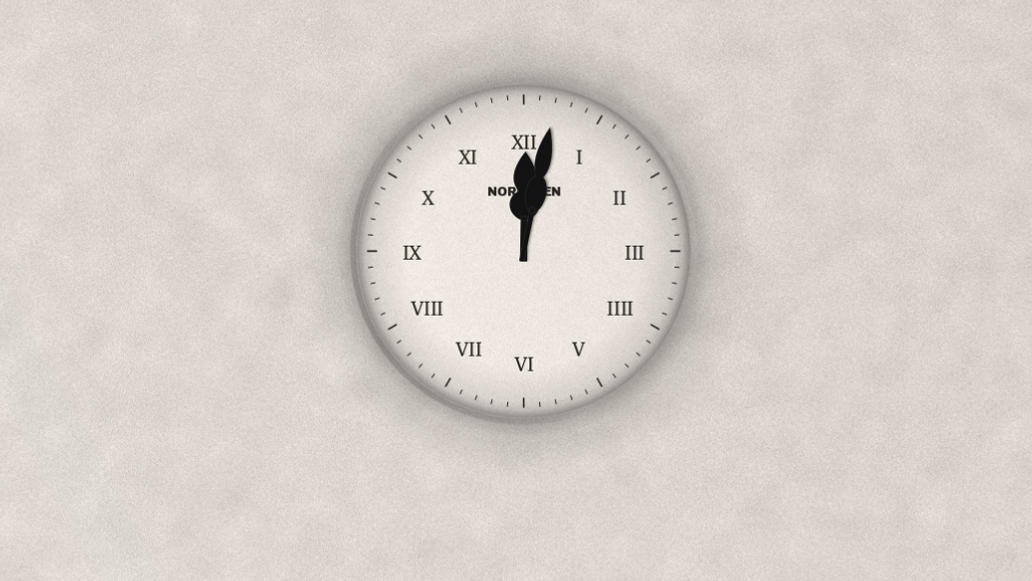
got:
12:02
